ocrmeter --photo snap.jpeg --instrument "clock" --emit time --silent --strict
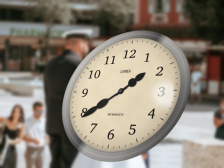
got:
1:39
